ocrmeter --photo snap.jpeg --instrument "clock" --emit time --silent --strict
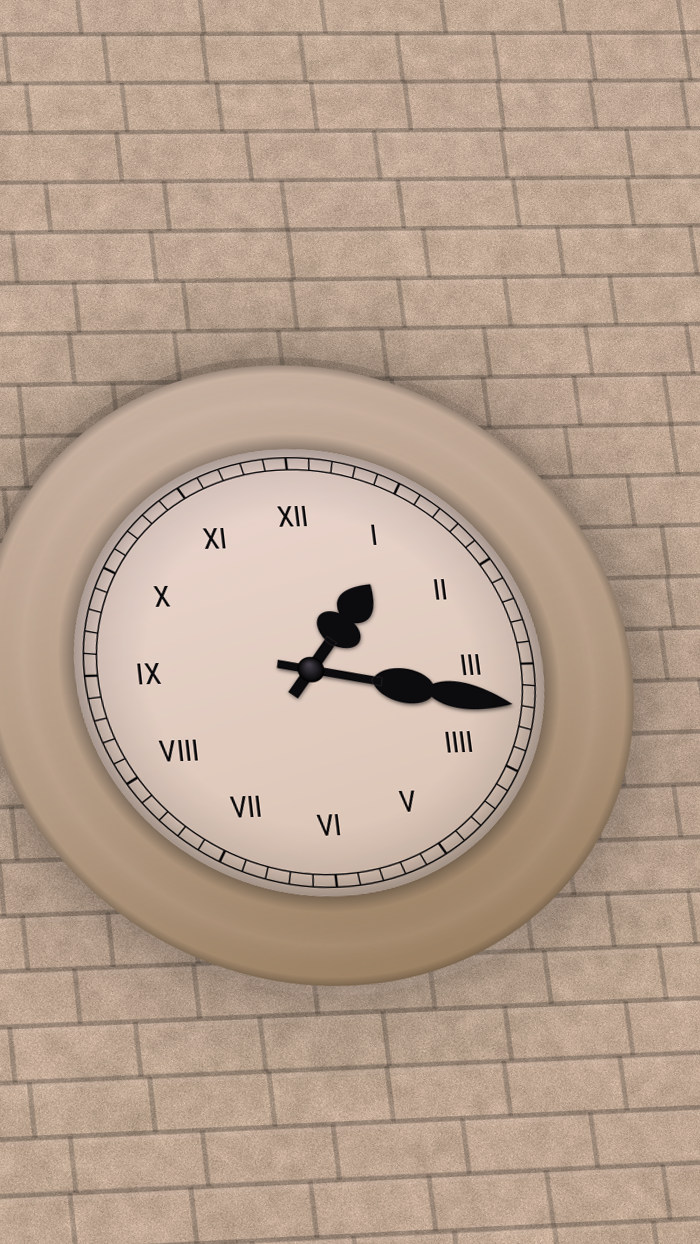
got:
1:17
